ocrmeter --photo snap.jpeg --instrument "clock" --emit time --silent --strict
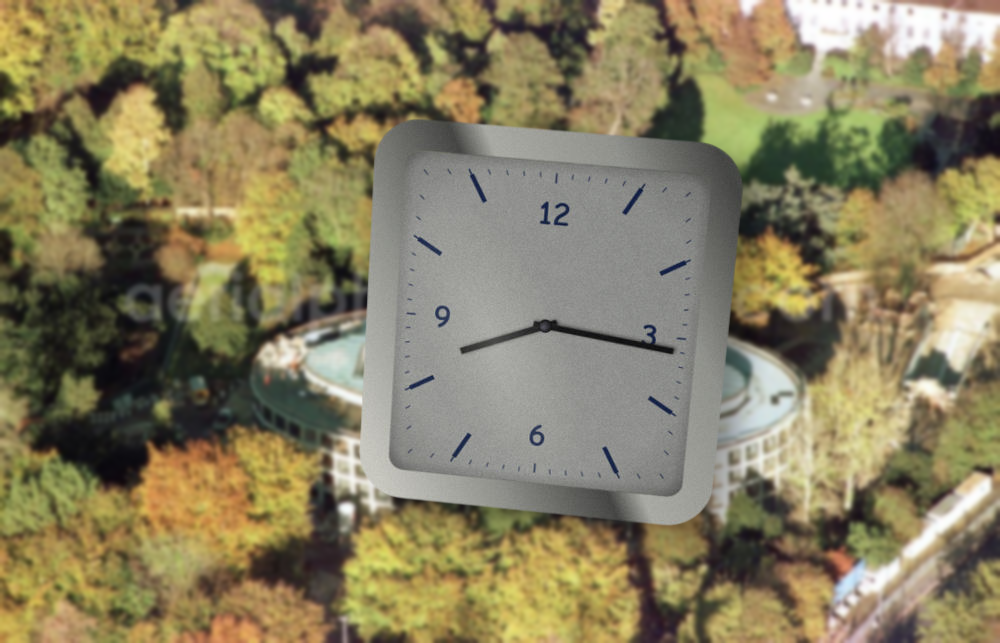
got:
8:16
